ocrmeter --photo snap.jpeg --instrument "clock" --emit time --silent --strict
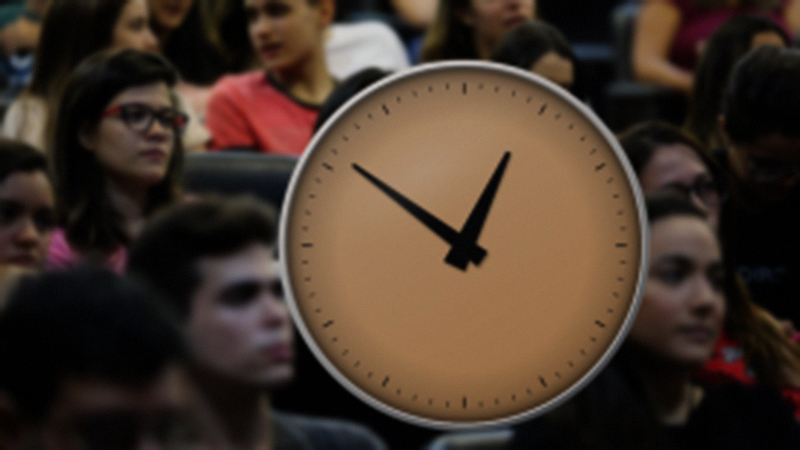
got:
12:51
